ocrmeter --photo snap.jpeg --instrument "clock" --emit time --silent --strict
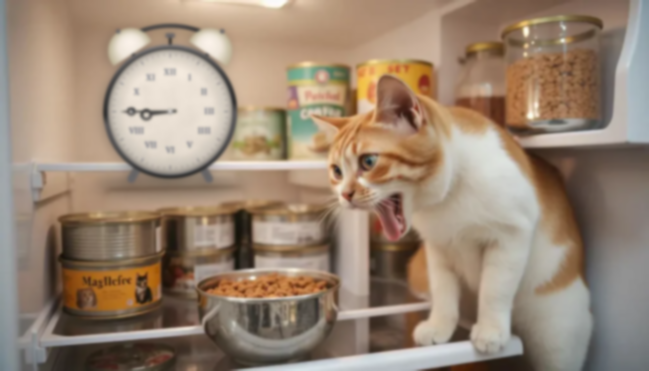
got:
8:45
